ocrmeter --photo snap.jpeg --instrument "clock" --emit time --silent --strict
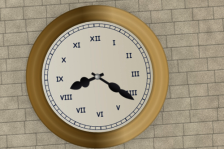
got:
8:21
